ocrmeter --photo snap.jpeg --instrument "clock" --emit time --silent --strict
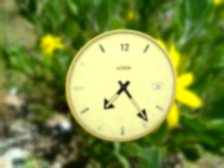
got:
7:24
